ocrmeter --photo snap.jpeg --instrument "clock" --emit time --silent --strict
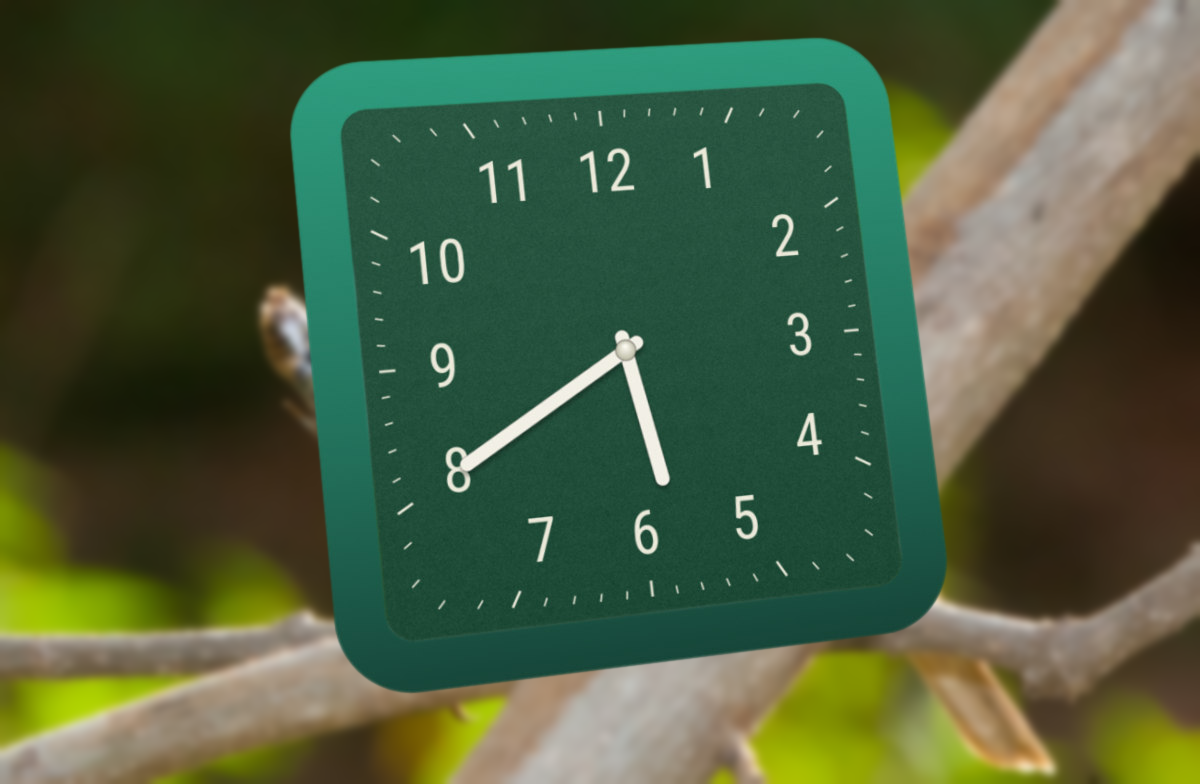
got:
5:40
